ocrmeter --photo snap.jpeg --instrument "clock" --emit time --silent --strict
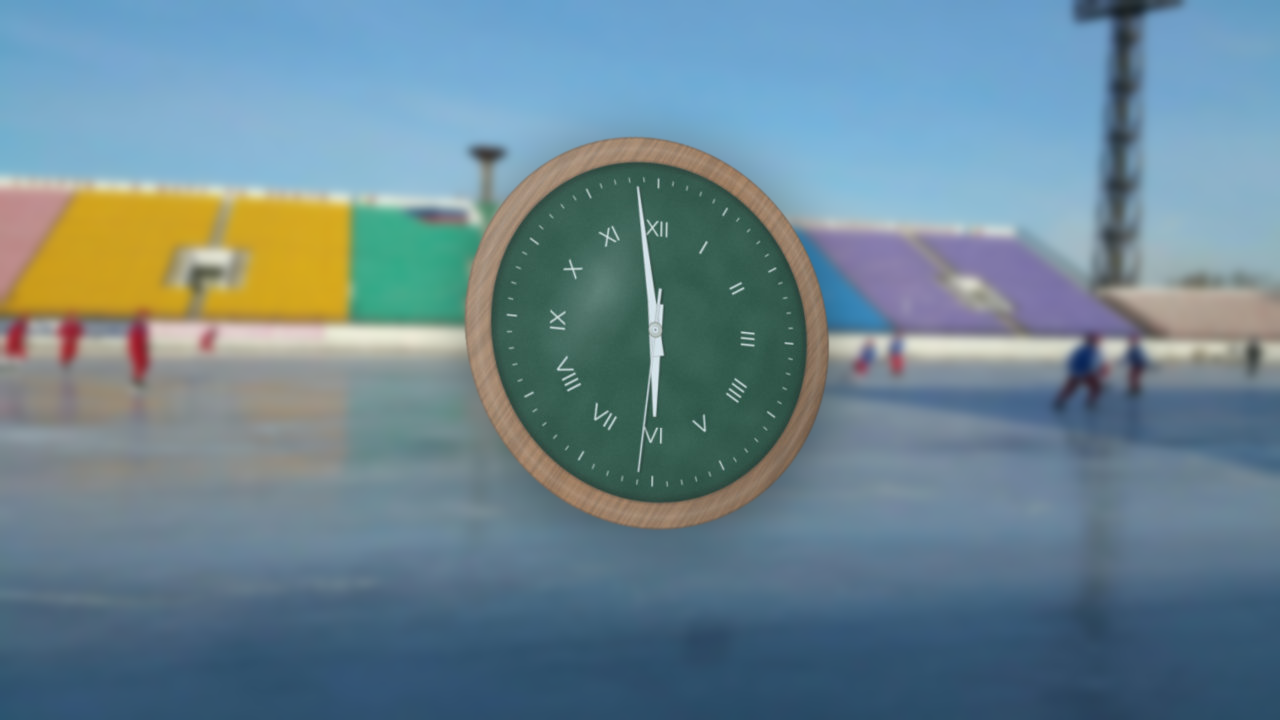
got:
5:58:31
